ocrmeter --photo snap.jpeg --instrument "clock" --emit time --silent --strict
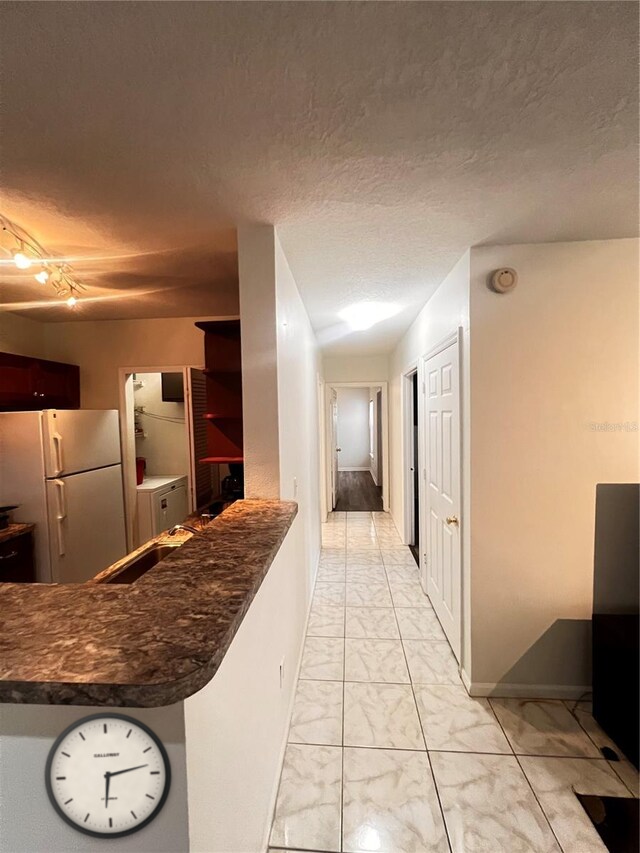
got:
6:13
